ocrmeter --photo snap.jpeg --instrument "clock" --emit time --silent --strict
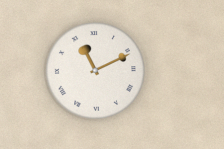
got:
11:11
